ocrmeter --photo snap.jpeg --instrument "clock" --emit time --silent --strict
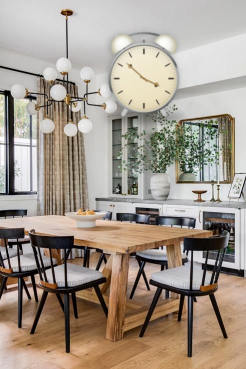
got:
3:52
